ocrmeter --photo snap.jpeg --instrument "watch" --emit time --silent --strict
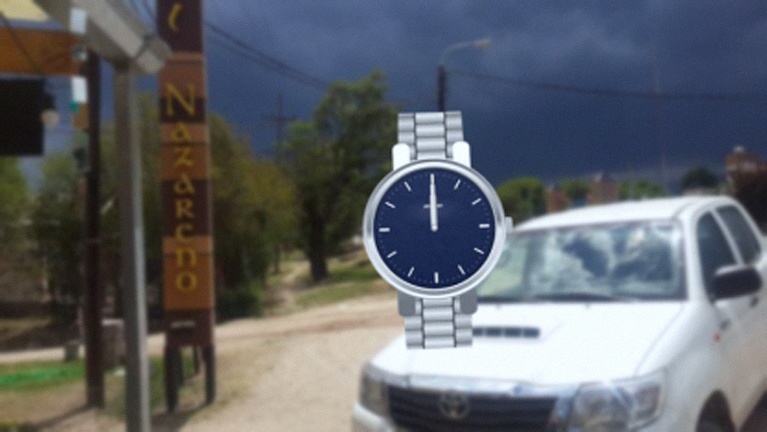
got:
12:00
